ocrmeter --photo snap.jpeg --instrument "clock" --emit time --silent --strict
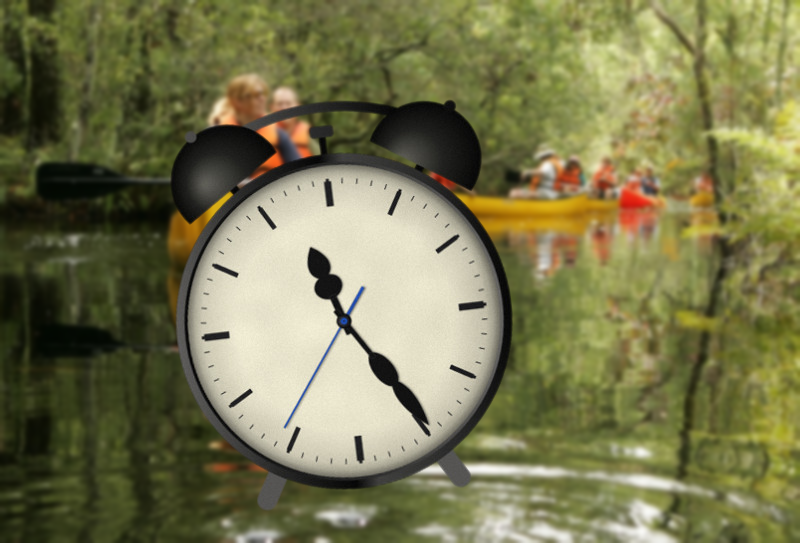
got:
11:24:36
